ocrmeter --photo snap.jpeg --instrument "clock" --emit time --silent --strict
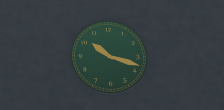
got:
10:18
